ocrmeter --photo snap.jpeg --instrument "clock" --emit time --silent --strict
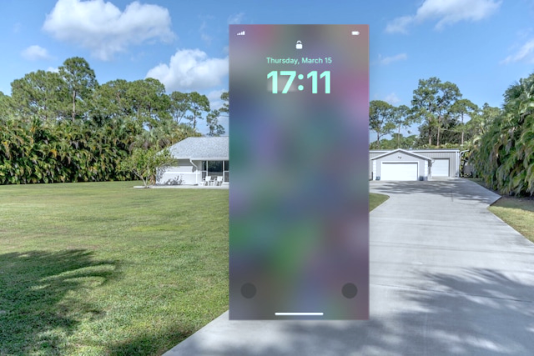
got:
17:11
